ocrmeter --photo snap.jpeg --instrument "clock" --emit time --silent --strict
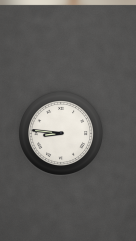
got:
8:46
